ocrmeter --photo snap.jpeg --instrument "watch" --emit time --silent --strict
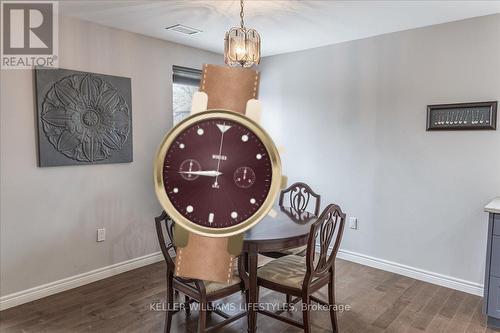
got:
8:44
